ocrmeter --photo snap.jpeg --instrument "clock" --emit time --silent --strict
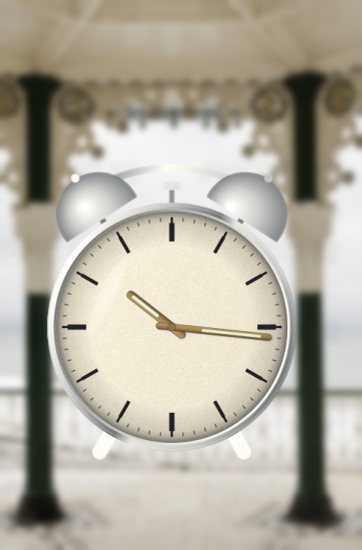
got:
10:16
